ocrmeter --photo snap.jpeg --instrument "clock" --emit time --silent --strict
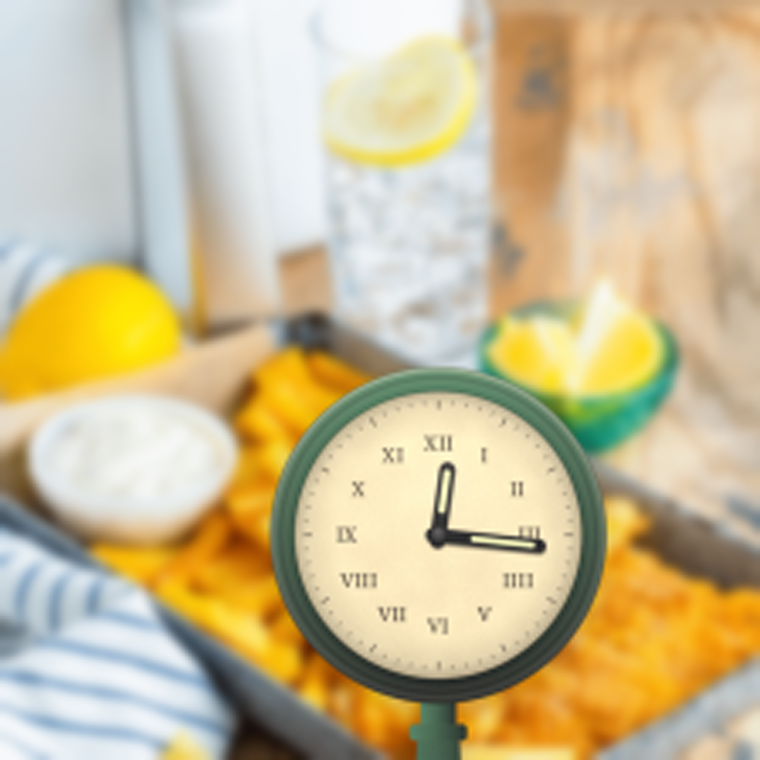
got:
12:16
